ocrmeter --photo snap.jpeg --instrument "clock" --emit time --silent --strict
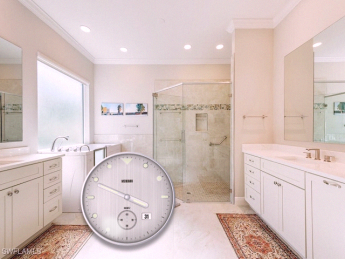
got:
3:49
